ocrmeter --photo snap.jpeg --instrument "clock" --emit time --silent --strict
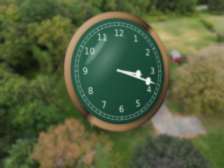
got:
3:18
